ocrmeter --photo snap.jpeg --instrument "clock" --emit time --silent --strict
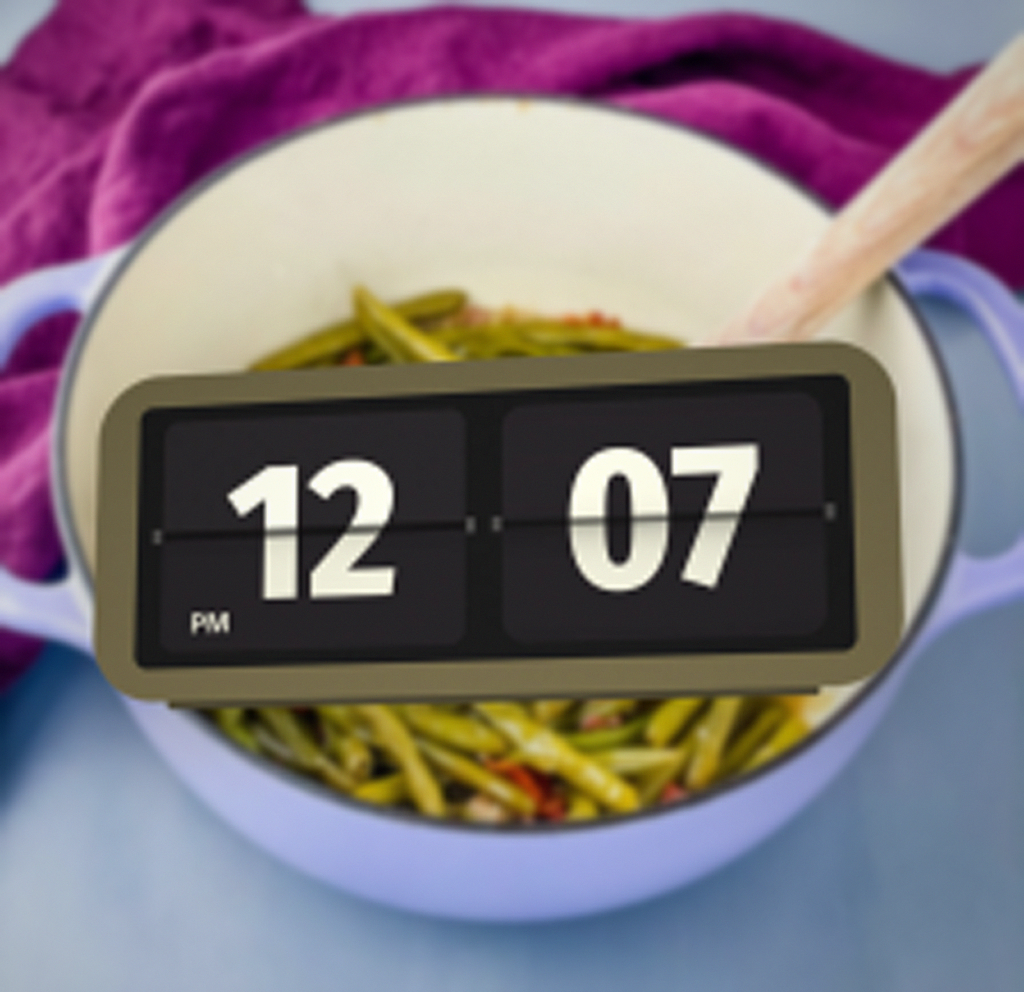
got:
12:07
